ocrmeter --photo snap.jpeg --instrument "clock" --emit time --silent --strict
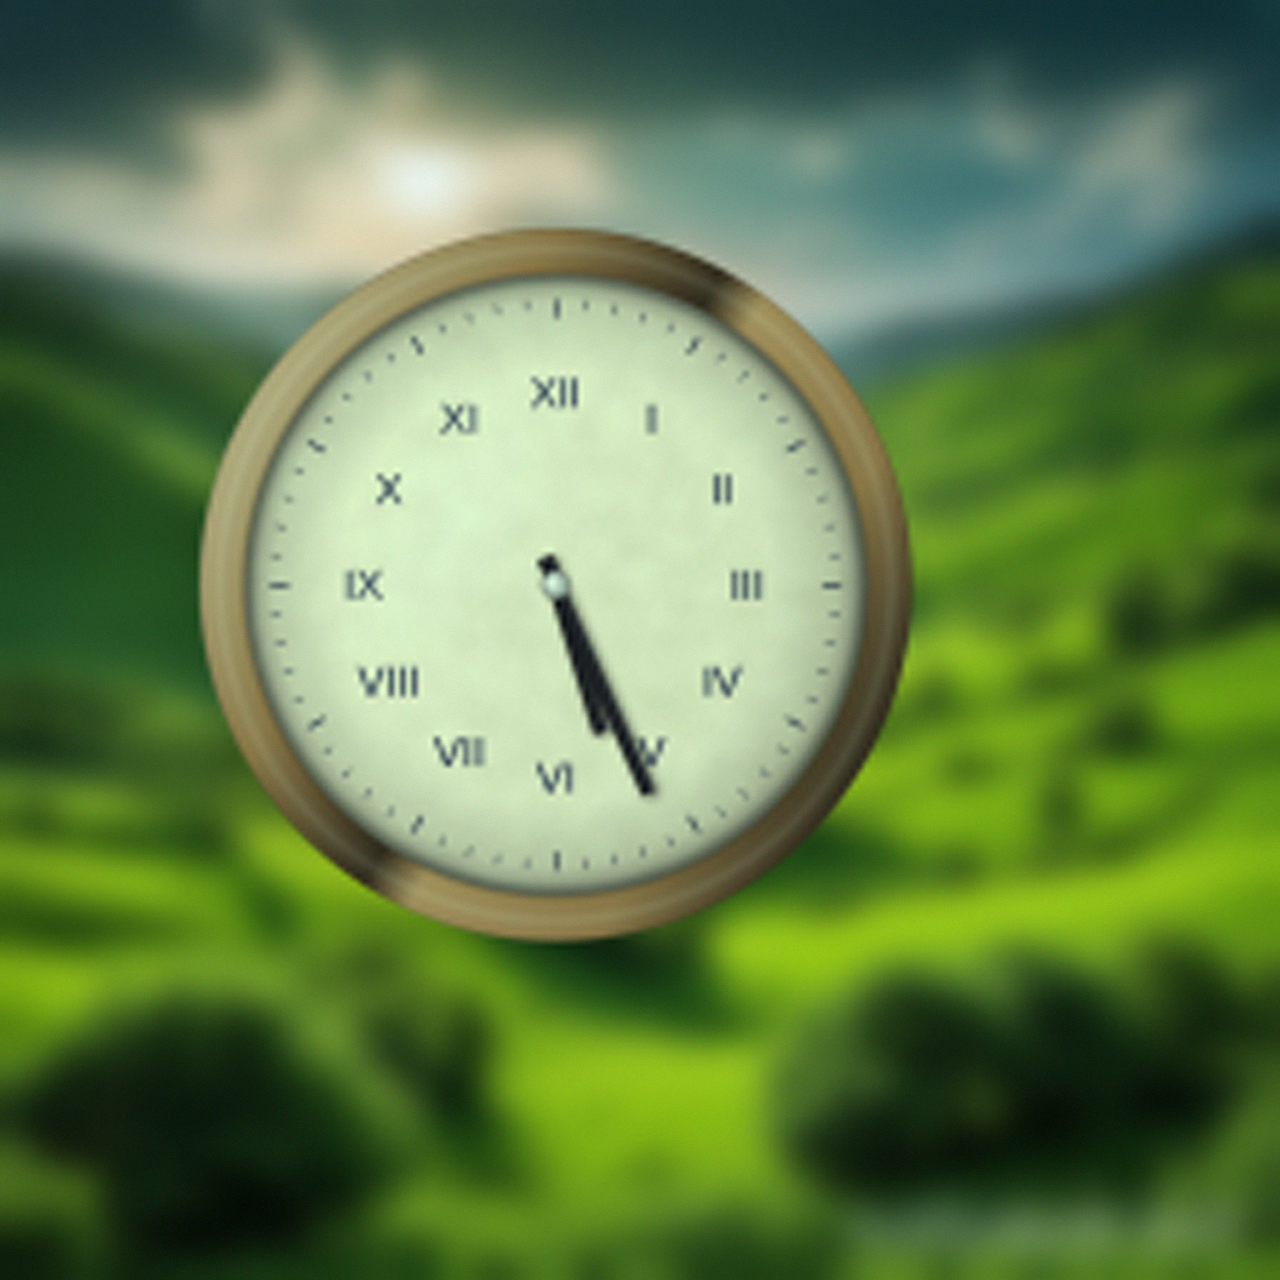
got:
5:26
